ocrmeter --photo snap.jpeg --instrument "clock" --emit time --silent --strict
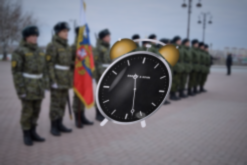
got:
11:28
